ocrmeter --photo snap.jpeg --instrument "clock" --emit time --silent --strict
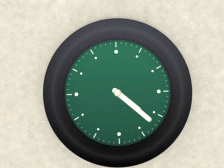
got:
4:22
